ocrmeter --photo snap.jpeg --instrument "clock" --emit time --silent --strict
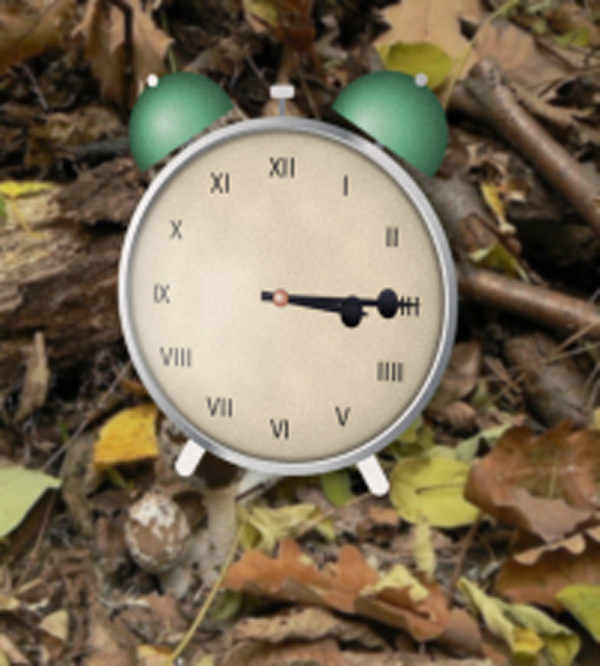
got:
3:15
